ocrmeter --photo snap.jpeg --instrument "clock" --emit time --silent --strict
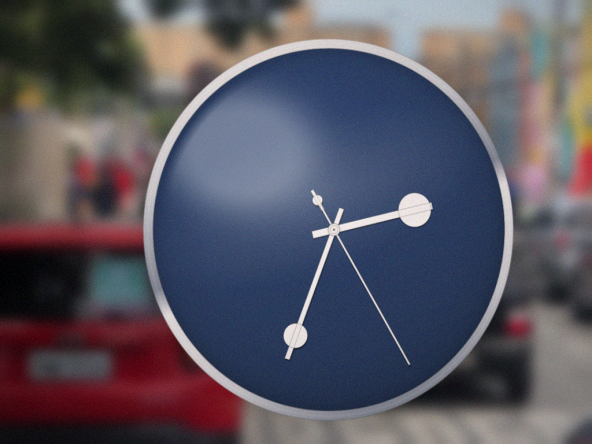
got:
2:33:25
